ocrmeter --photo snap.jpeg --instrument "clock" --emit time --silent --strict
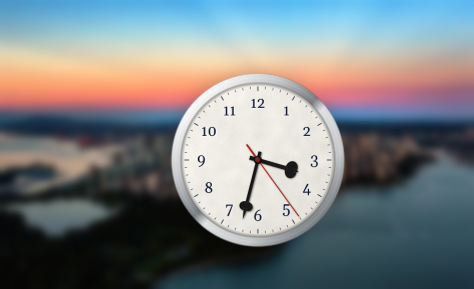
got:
3:32:24
